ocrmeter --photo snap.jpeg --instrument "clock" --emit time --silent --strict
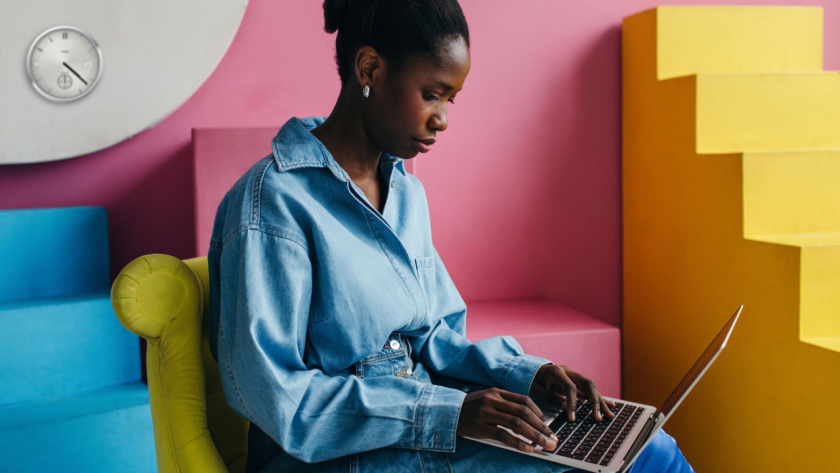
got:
4:22
